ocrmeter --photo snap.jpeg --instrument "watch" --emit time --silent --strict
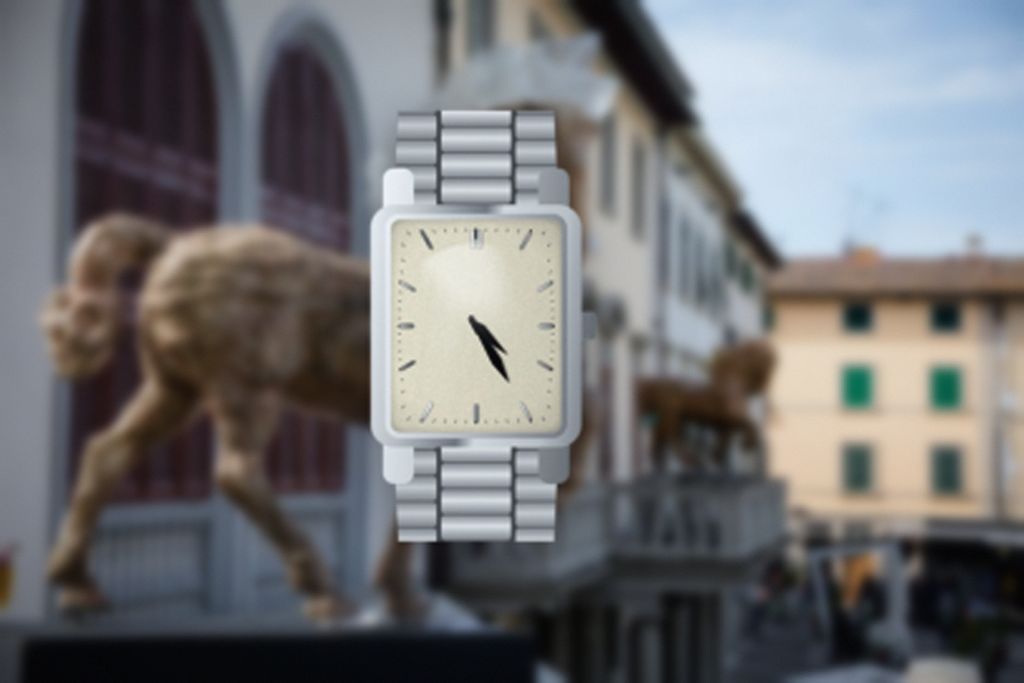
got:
4:25
